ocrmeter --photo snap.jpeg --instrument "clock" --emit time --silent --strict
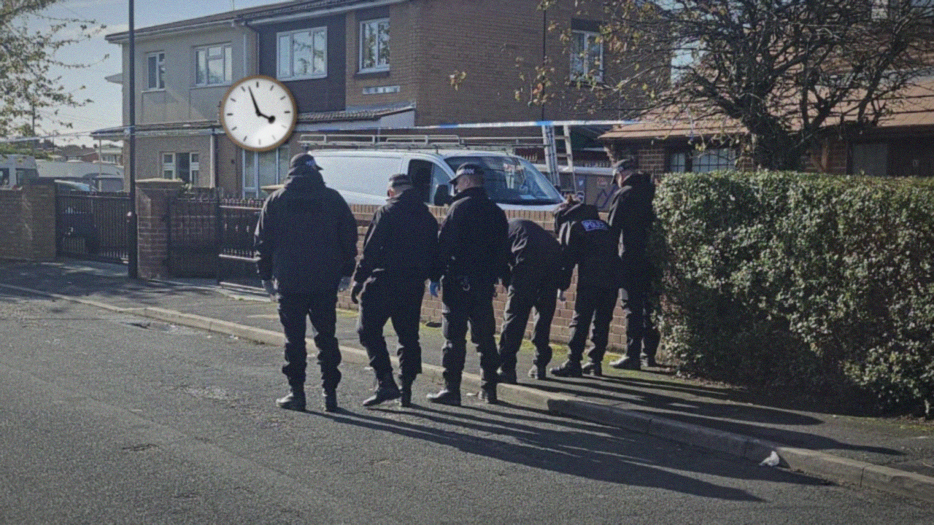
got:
3:57
